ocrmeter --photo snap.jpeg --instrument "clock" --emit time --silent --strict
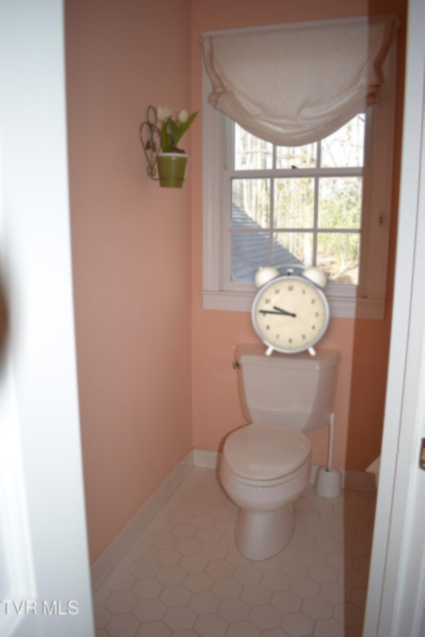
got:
9:46
